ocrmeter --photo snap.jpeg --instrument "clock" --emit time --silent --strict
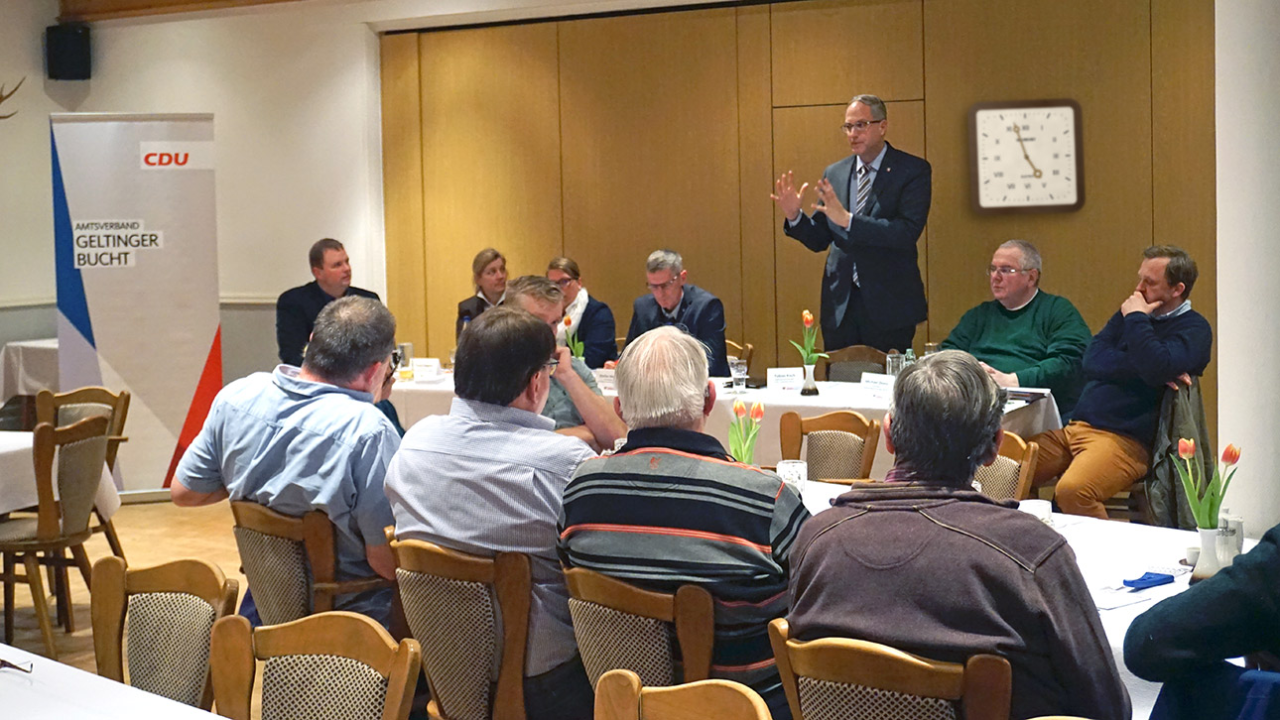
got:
4:57
